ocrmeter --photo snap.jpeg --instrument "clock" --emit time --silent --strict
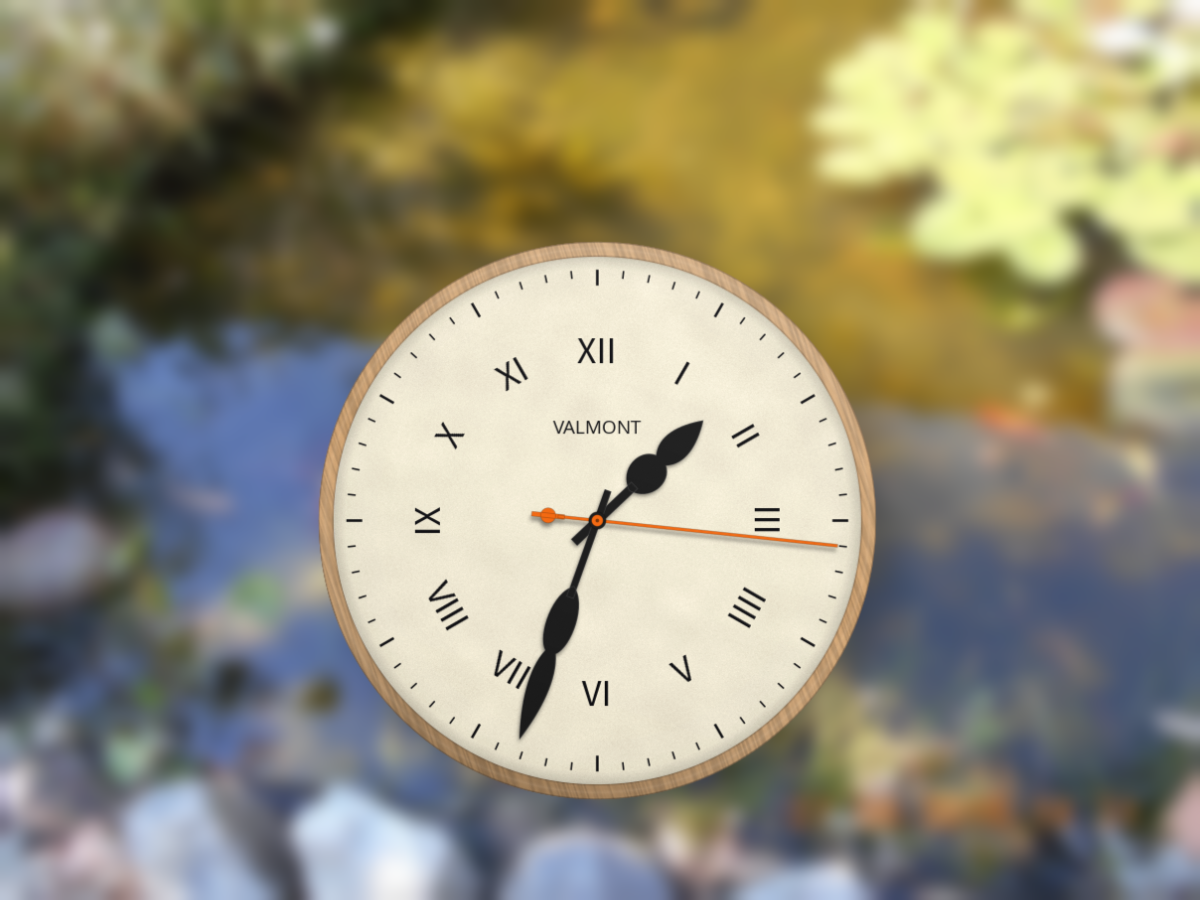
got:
1:33:16
